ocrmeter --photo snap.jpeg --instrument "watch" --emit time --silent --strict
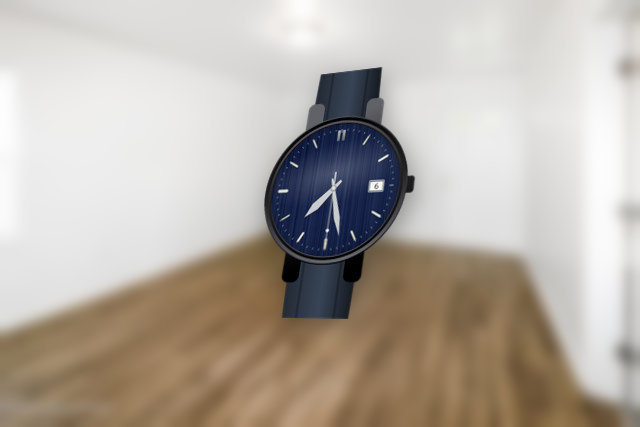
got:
7:27:30
